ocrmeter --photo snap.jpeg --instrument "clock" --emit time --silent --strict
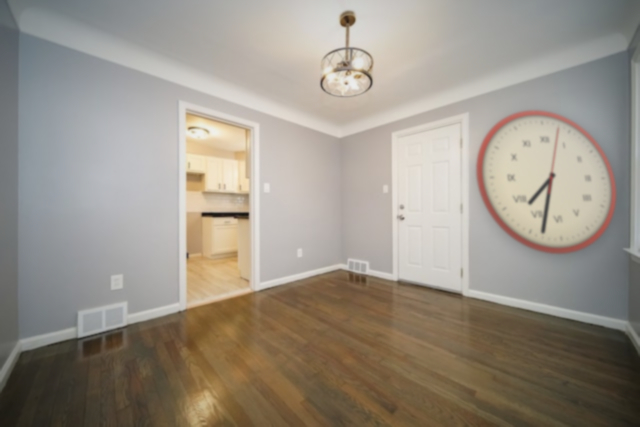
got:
7:33:03
